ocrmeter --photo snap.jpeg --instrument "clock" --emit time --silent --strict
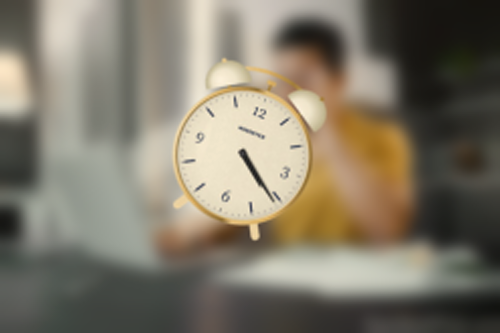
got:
4:21
